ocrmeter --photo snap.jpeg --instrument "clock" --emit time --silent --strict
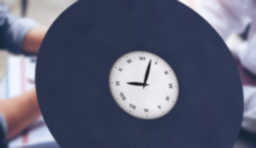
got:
9:03
